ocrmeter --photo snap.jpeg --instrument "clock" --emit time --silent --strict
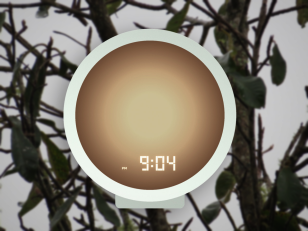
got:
9:04
